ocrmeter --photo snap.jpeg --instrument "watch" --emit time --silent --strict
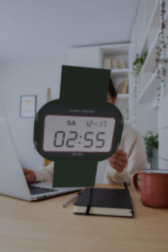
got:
2:55
